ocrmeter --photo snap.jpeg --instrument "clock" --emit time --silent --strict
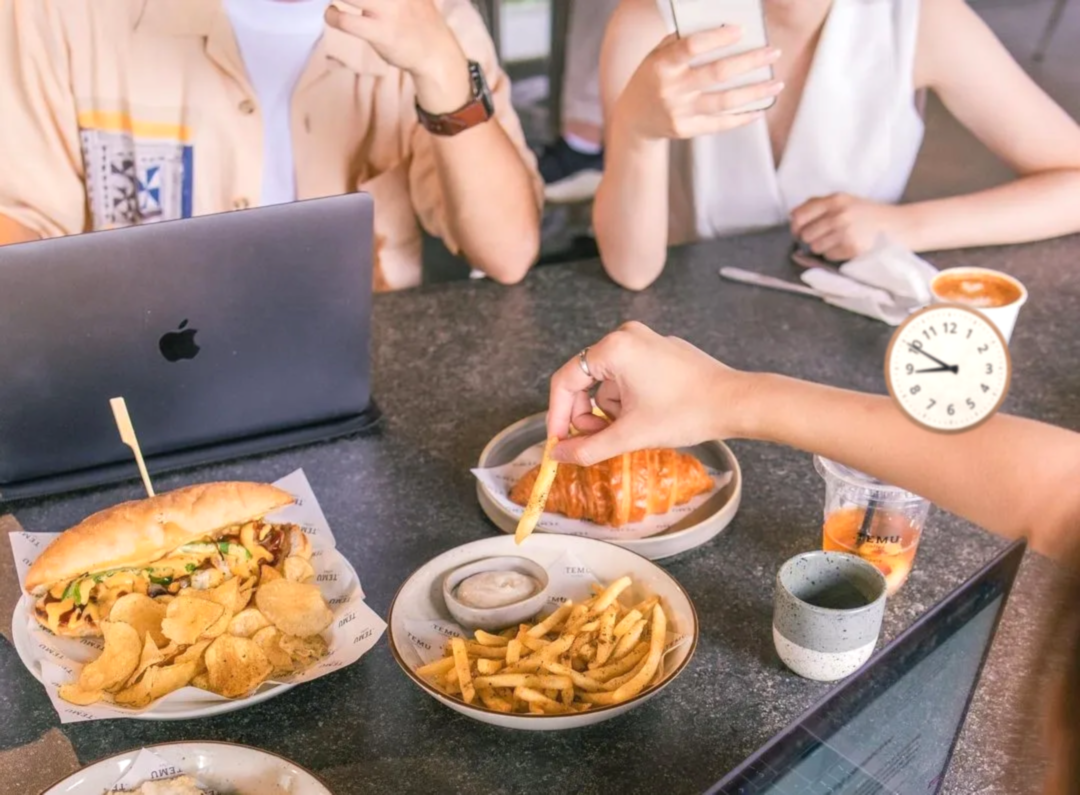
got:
8:50
